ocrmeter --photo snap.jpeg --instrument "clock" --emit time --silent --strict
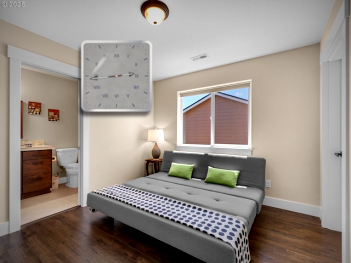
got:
2:44
